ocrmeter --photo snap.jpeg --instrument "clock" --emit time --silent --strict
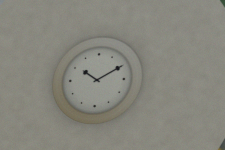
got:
10:10
